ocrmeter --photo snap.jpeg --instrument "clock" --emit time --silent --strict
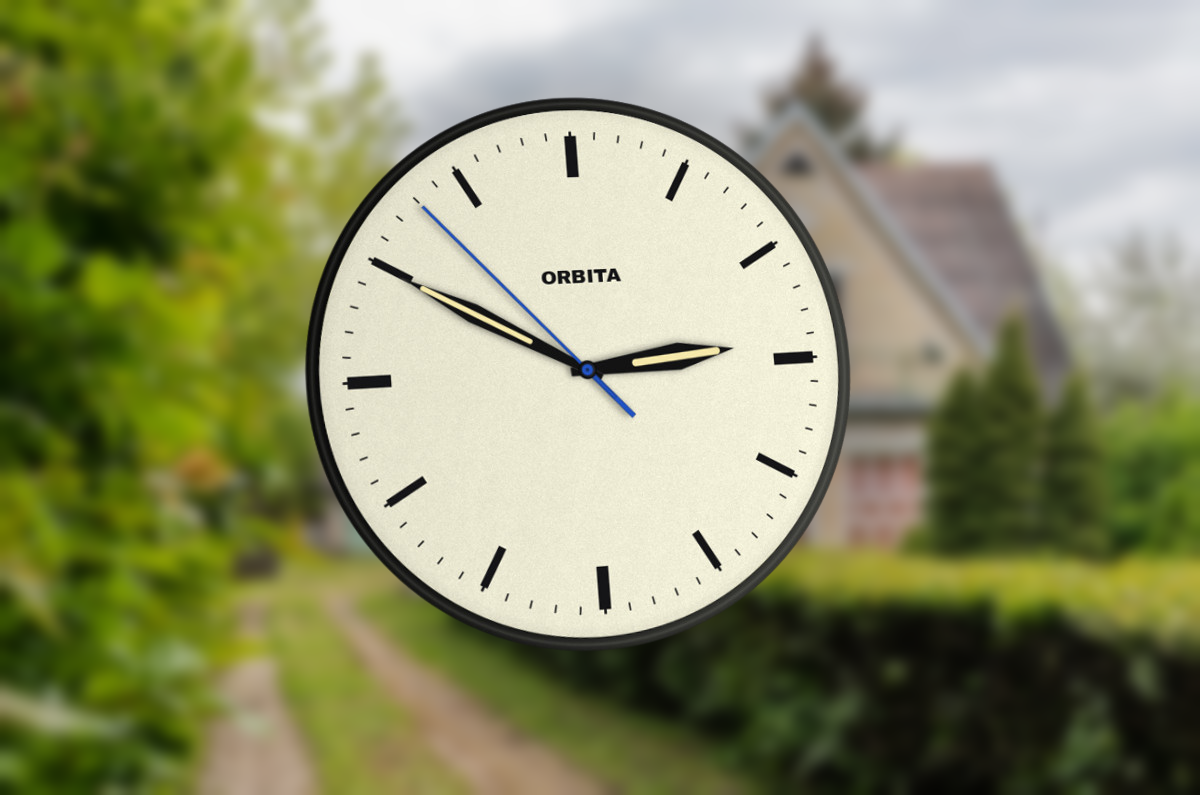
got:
2:49:53
